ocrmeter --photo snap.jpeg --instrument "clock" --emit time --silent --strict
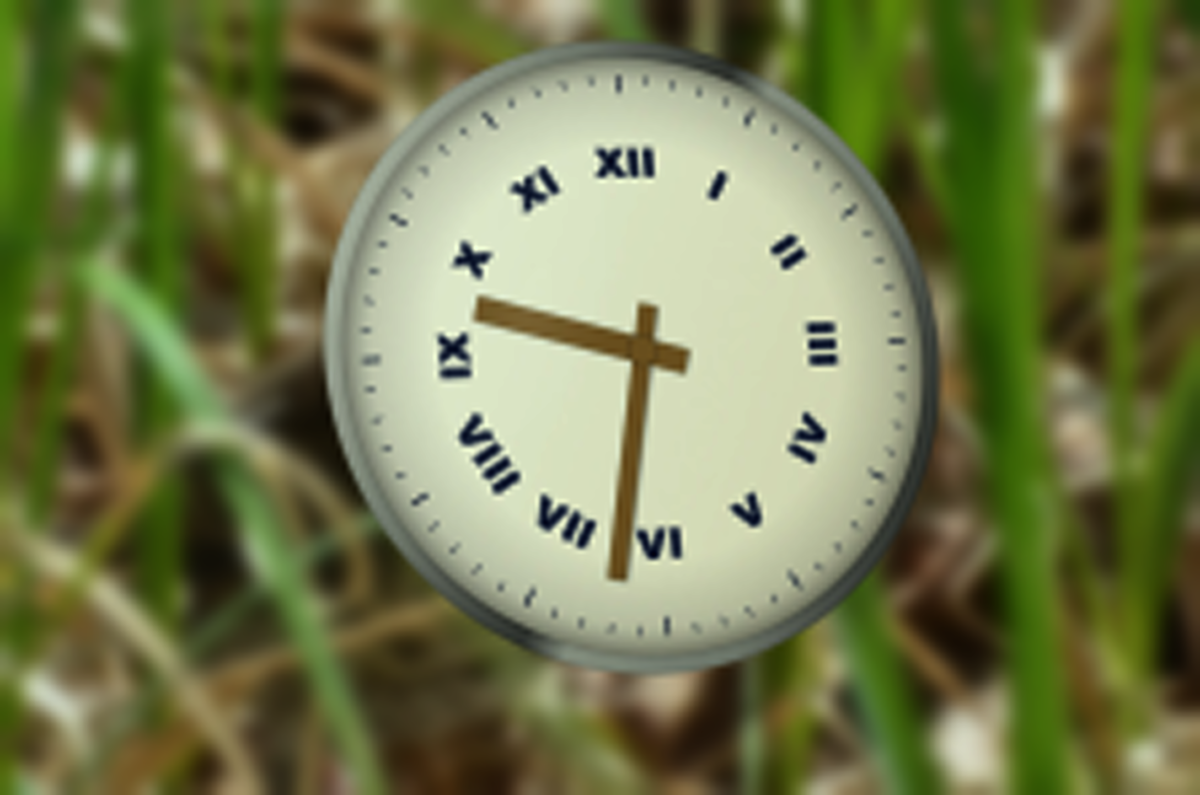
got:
9:32
